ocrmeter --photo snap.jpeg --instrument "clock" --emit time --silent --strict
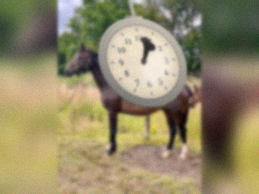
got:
1:03
